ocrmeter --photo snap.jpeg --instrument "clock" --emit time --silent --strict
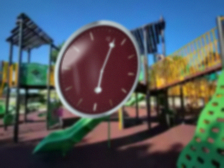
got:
6:02
